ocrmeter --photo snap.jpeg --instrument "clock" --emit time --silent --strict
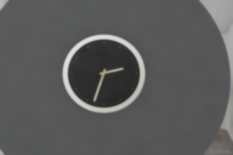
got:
2:33
